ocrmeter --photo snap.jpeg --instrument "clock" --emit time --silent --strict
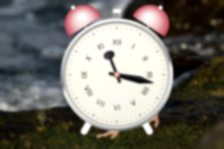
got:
11:17
